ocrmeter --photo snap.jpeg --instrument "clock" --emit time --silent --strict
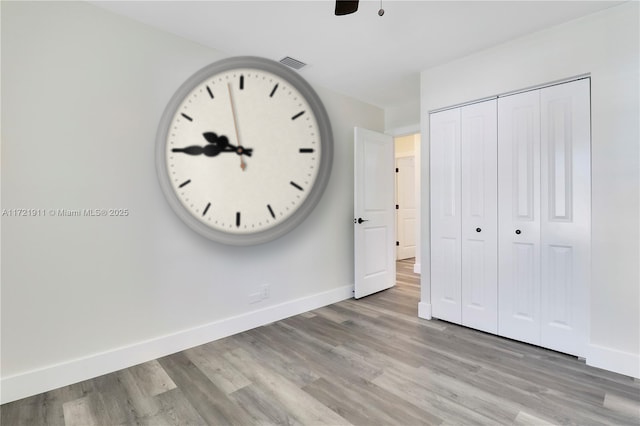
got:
9:44:58
